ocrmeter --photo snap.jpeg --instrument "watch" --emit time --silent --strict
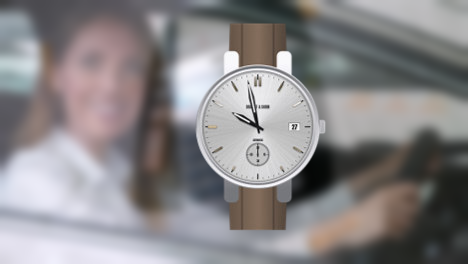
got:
9:58
